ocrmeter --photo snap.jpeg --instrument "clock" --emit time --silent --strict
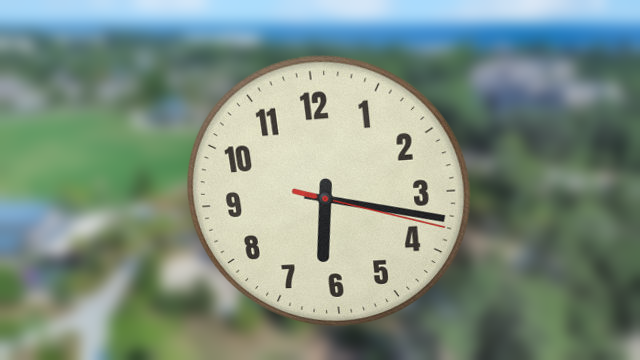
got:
6:17:18
